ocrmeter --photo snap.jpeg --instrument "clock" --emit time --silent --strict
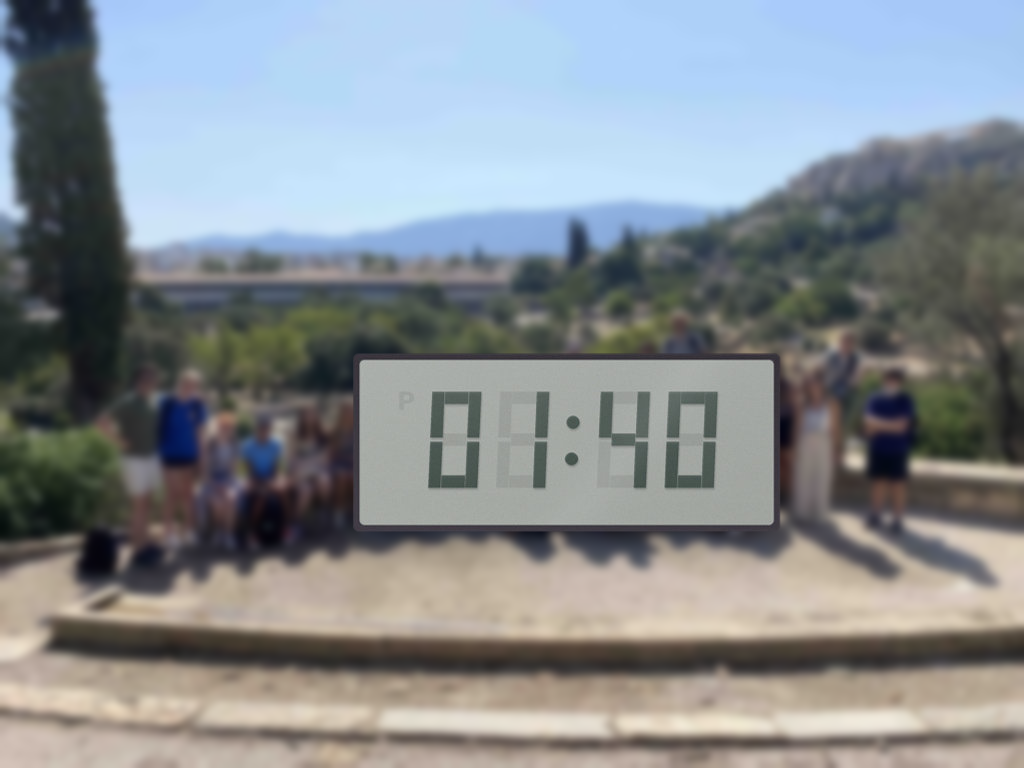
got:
1:40
